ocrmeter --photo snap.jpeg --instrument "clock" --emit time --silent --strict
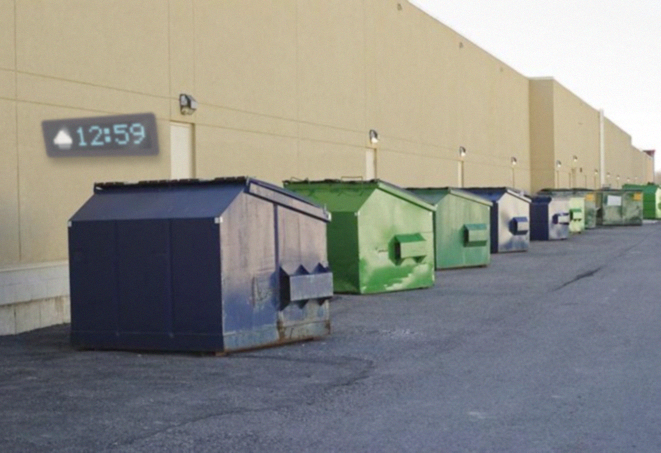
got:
12:59
